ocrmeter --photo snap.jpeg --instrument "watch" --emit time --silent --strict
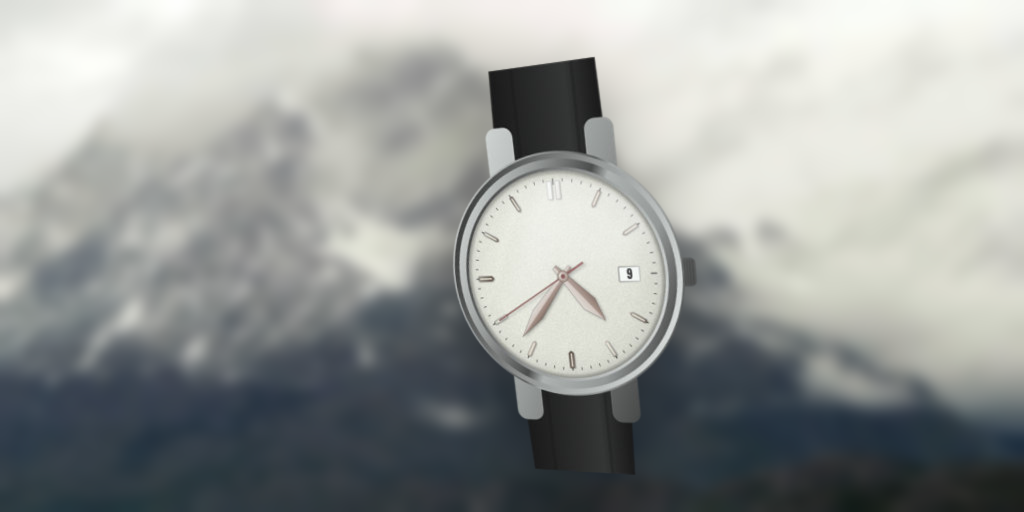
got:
4:36:40
